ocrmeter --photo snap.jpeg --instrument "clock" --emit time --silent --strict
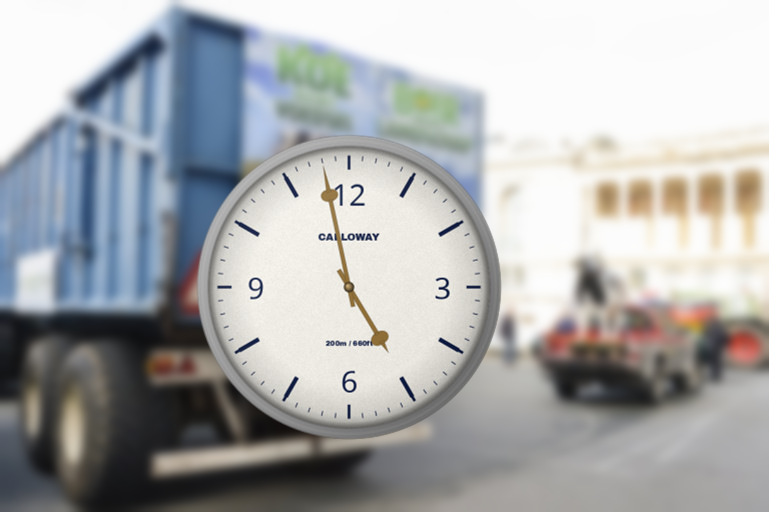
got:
4:58
